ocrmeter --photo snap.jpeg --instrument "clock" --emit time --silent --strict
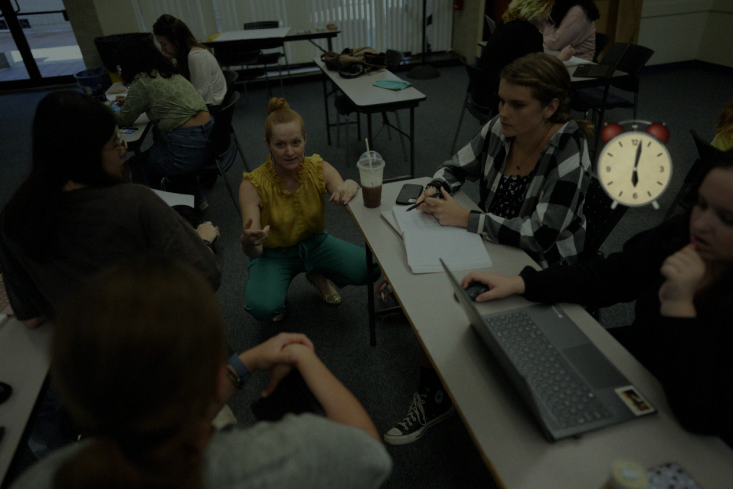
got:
6:02
